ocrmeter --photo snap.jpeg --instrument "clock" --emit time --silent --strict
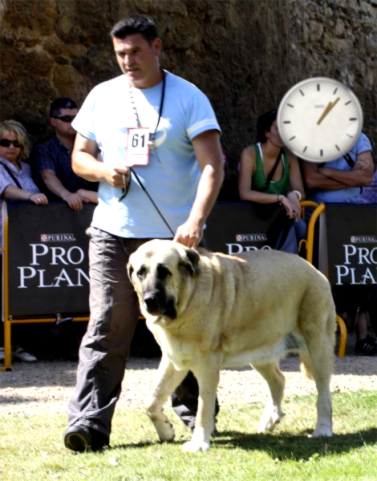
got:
1:07
